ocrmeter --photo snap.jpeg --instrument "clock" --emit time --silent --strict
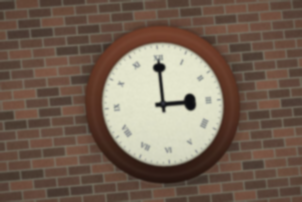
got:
3:00
